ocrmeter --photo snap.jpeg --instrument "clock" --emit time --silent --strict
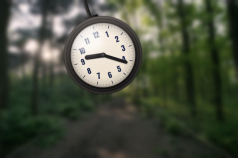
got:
9:21
